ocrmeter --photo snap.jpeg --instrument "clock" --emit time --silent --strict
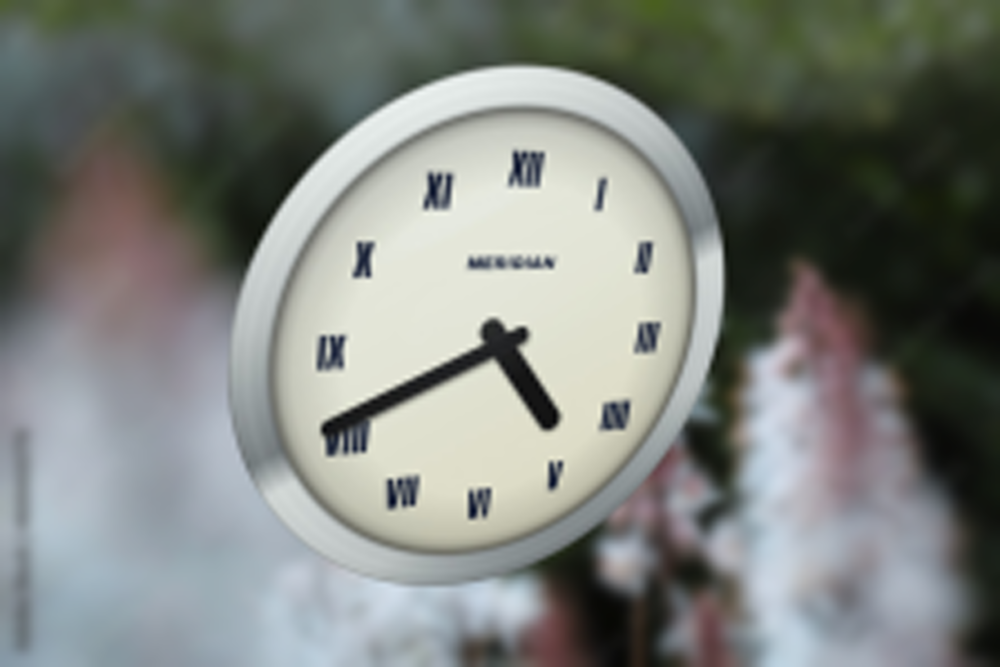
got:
4:41
